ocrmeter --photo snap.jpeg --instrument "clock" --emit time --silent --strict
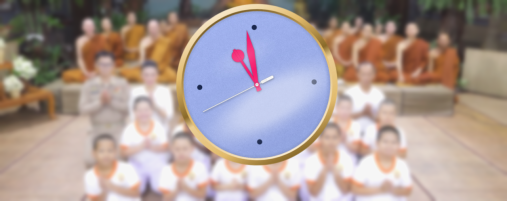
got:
10:58:41
